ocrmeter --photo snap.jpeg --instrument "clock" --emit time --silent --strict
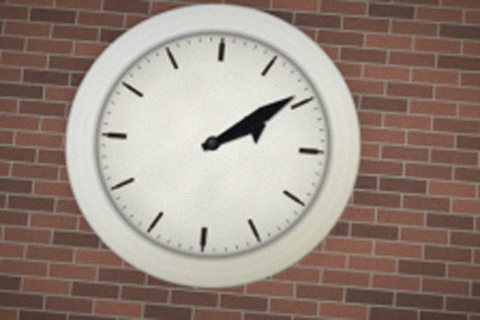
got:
2:09
